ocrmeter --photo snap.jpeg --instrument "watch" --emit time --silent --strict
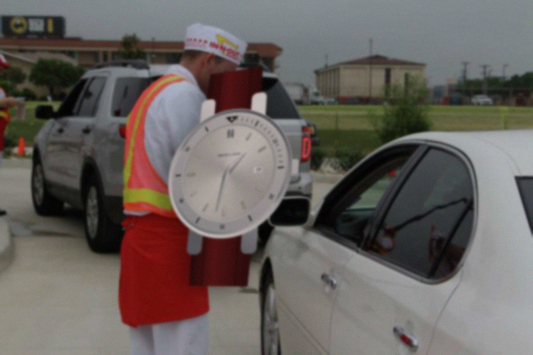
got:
1:32
